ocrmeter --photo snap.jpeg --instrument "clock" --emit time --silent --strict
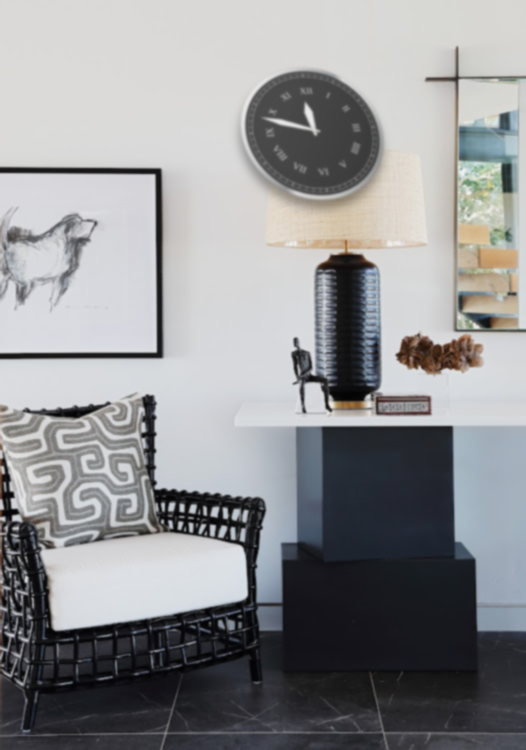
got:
11:48
